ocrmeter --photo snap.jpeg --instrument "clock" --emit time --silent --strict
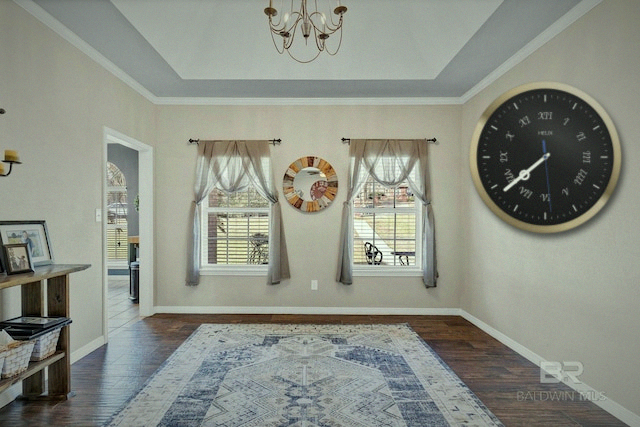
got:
7:38:29
